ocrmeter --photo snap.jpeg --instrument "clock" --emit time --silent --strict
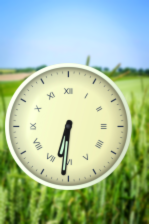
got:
6:31
